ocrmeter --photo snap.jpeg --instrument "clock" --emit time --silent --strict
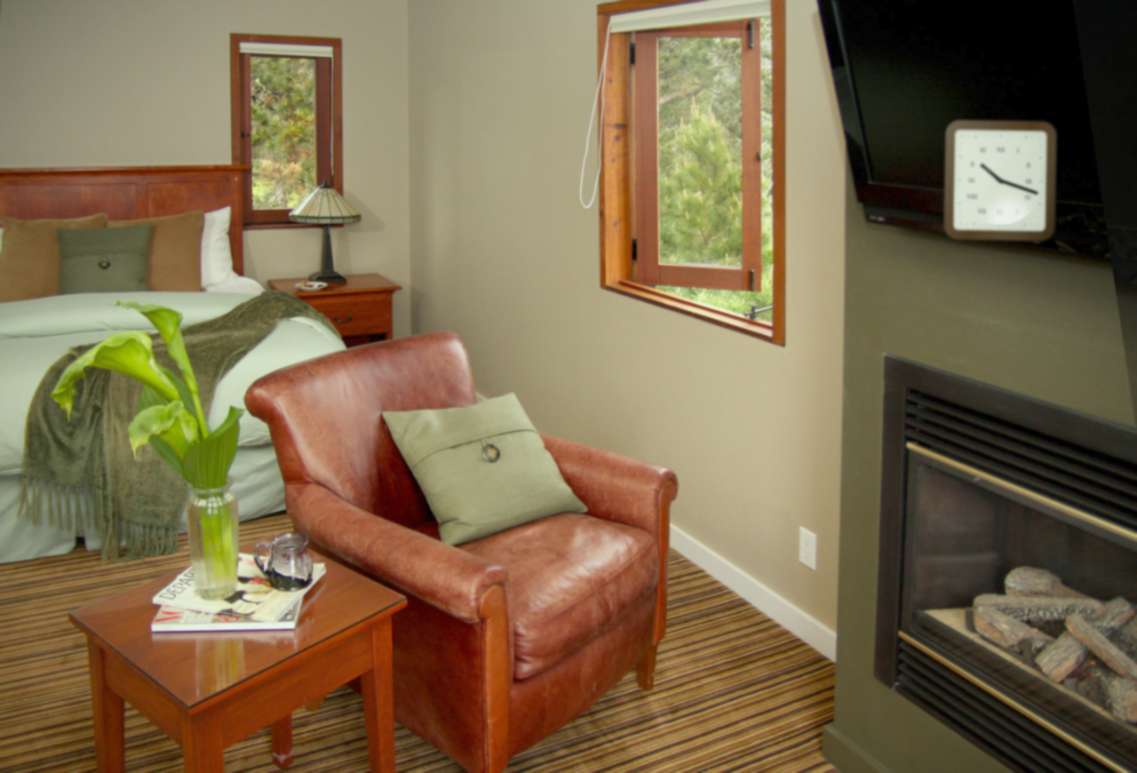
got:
10:18
